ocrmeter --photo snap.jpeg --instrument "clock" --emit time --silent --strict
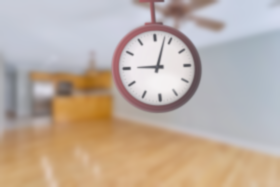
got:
9:03
